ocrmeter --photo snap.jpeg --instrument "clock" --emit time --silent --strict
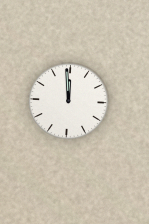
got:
11:59
